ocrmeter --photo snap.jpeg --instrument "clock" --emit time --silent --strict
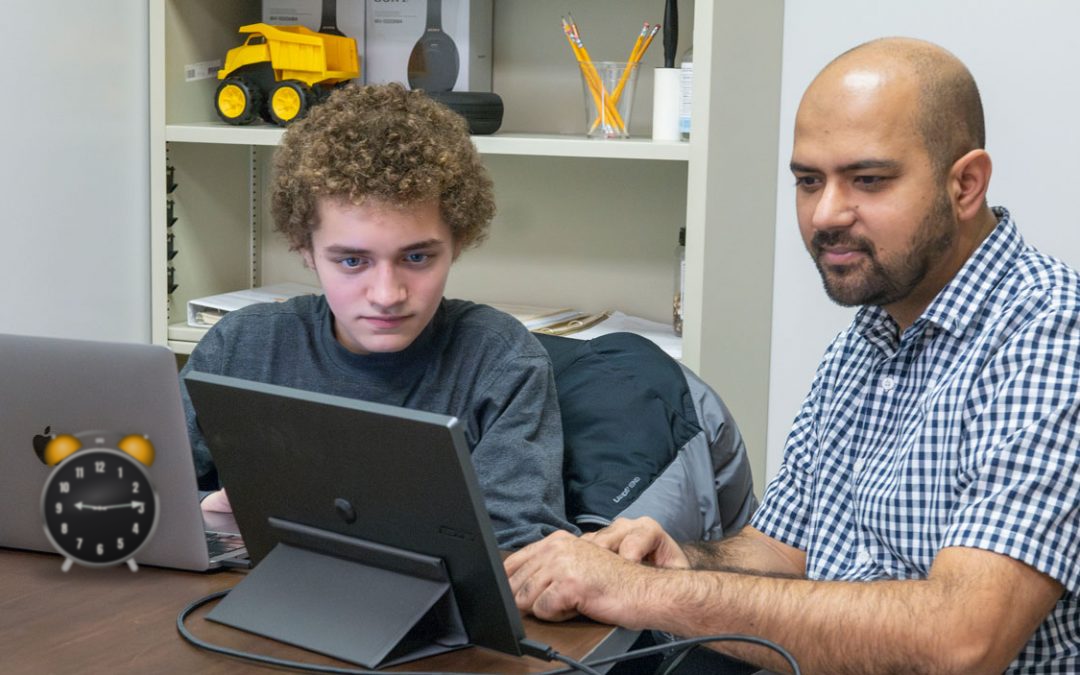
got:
9:14
